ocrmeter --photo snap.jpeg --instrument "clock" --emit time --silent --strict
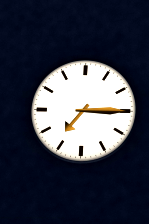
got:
7:15
